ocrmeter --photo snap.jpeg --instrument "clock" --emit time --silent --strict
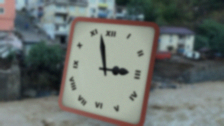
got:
2:57
